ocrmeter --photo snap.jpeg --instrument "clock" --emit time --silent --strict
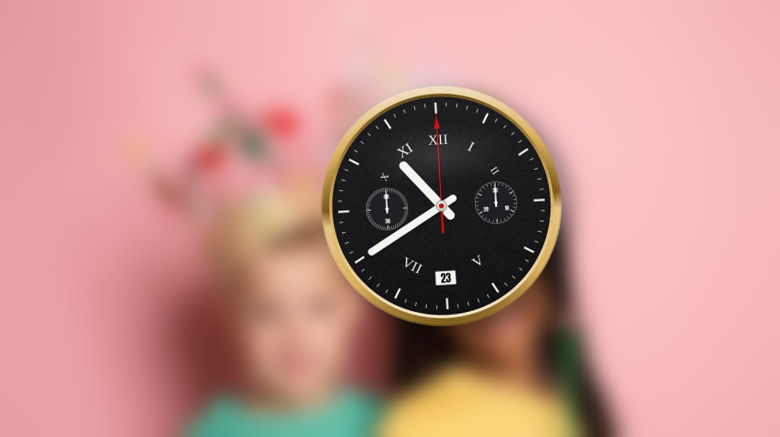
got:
10:40
